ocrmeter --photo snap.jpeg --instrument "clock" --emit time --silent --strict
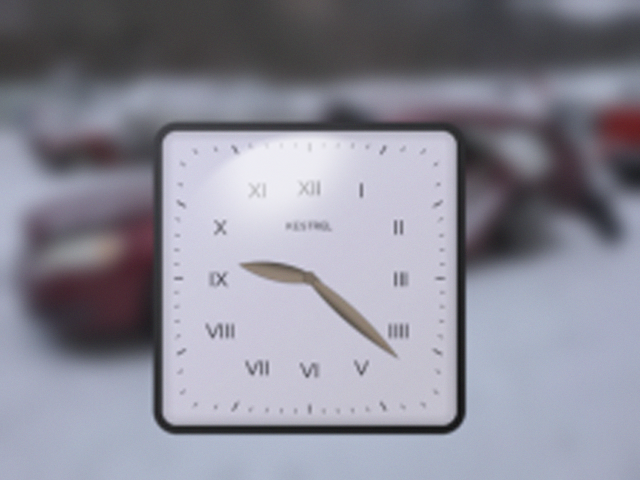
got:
9:22
